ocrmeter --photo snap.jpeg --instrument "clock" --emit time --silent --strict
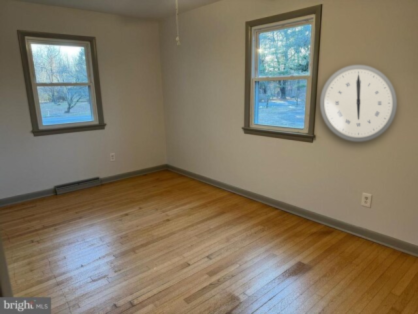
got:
6:00
